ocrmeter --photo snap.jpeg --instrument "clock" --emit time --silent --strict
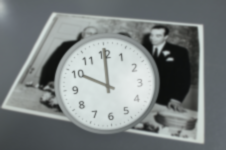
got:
10:00
